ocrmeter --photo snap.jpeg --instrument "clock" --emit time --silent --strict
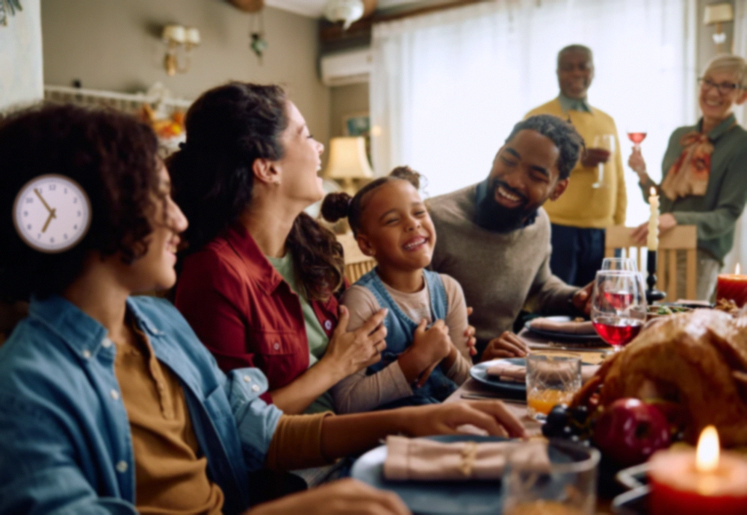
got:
6:54
